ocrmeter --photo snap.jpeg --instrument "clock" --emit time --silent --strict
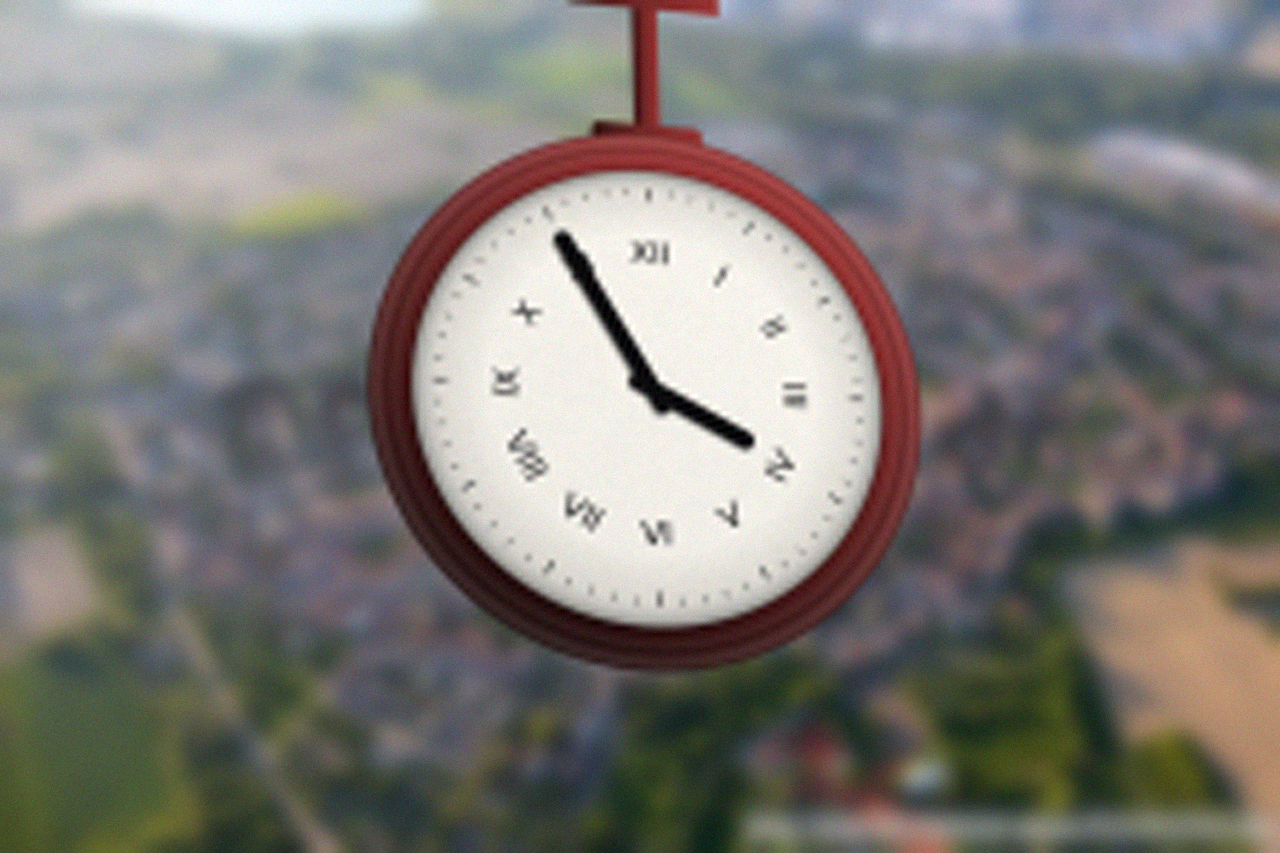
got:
3:55
